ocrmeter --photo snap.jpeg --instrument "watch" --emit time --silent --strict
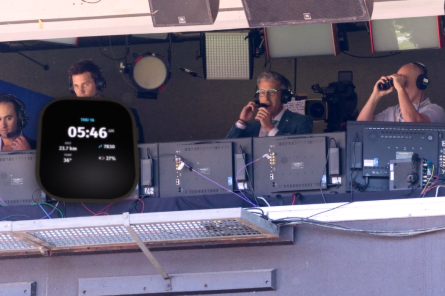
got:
5:46
